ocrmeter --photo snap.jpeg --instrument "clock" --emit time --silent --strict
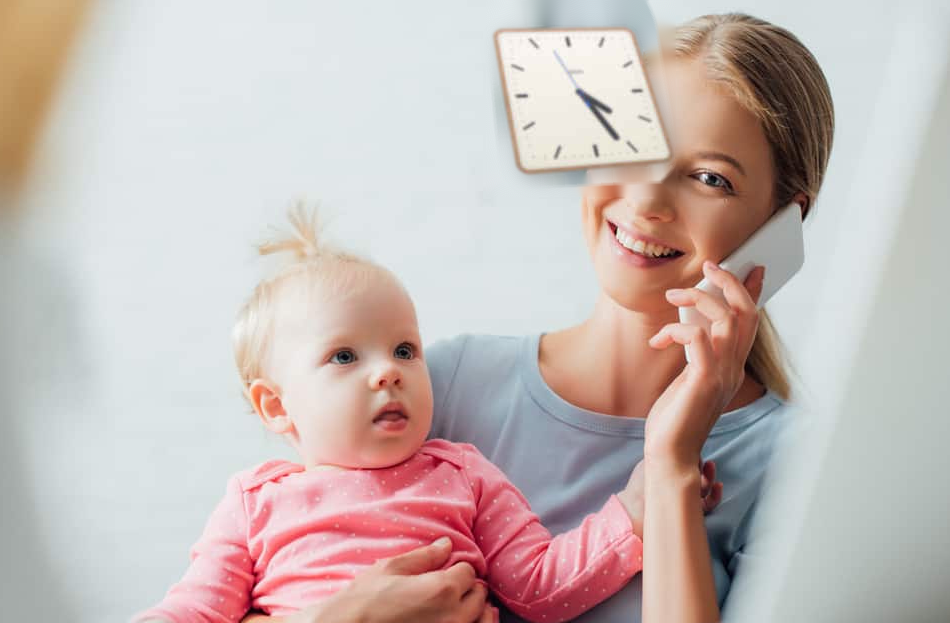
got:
4:25:57
